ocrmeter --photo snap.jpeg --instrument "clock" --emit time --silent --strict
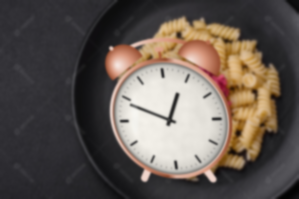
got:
12:49
